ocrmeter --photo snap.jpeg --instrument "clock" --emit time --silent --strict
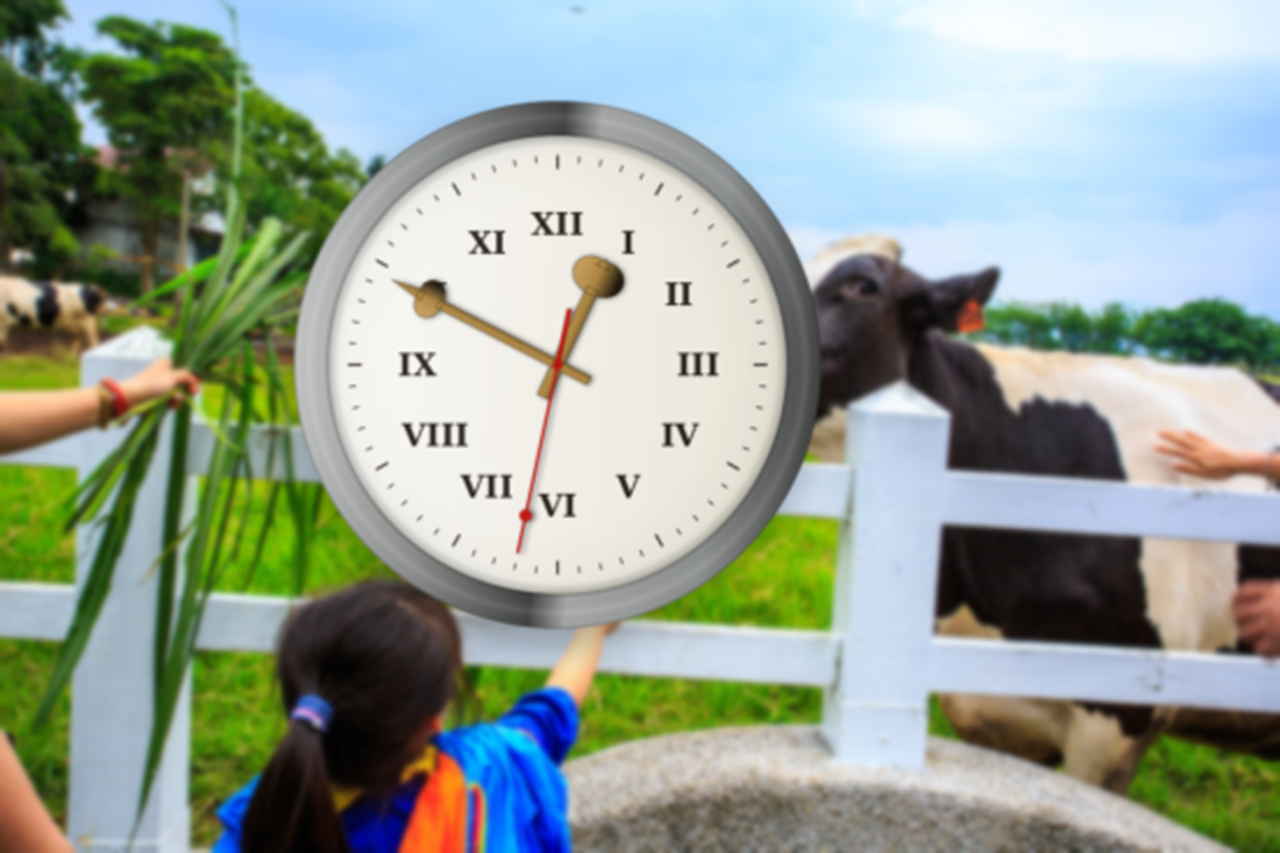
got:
12:49:32
